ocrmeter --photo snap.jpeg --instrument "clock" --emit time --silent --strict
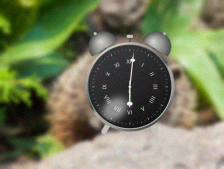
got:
6:01
